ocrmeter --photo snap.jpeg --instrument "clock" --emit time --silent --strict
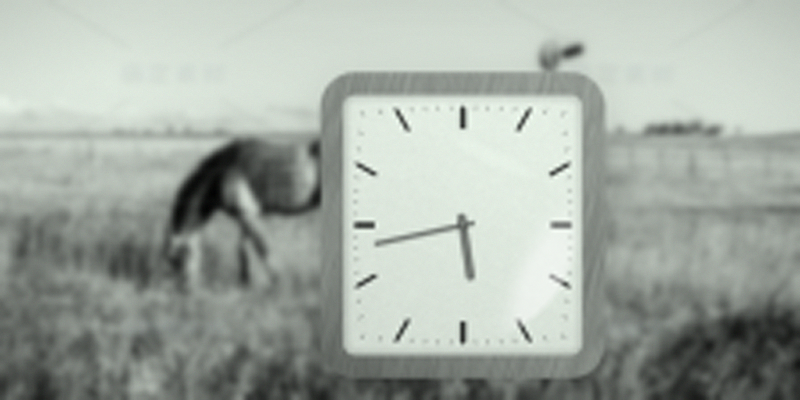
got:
5:43
